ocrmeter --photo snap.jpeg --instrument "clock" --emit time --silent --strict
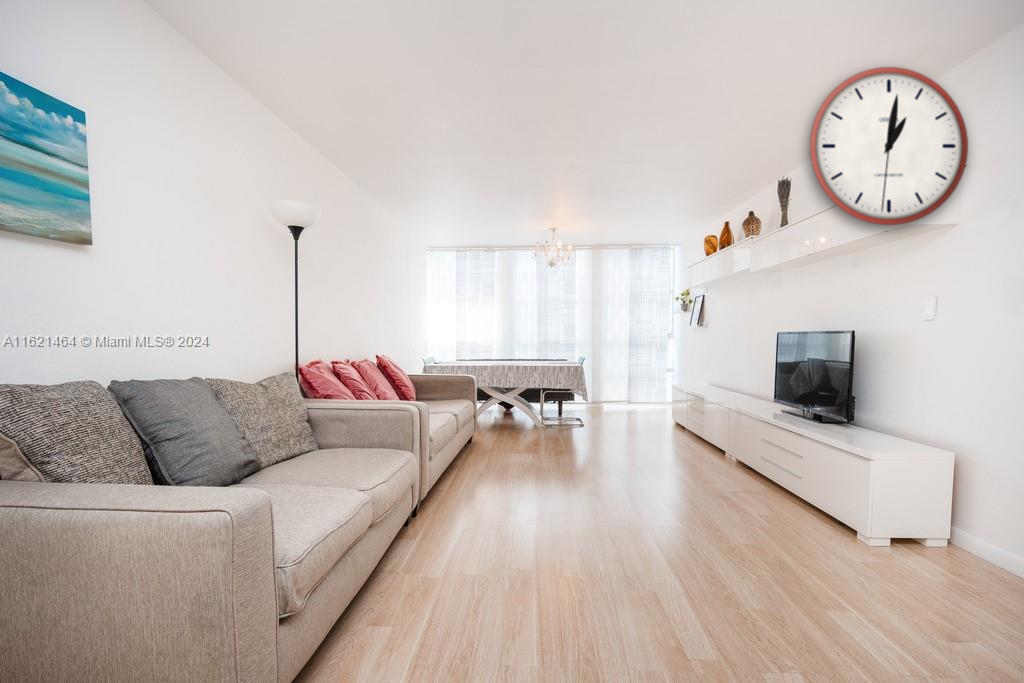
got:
1:01:31
